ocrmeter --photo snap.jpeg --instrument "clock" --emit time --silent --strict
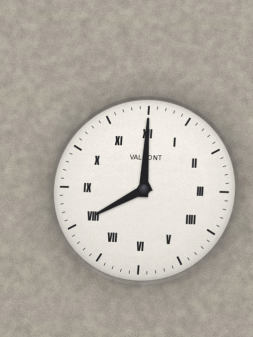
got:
8:00
